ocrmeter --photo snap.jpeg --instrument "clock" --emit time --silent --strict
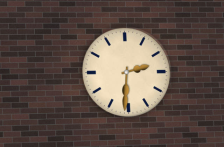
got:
2:31
